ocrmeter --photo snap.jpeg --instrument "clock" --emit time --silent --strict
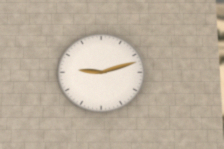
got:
9:12
